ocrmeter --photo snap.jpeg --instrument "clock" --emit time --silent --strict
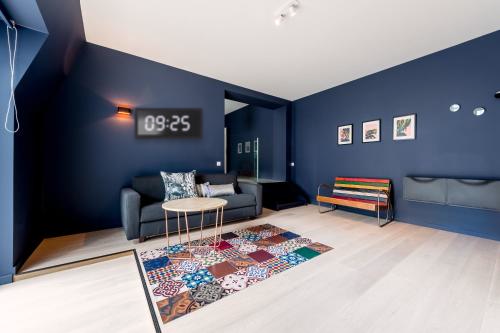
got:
9:25
